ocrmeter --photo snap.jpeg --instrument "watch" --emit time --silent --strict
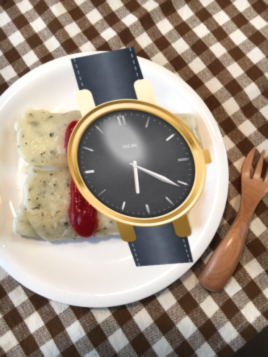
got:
6:21
